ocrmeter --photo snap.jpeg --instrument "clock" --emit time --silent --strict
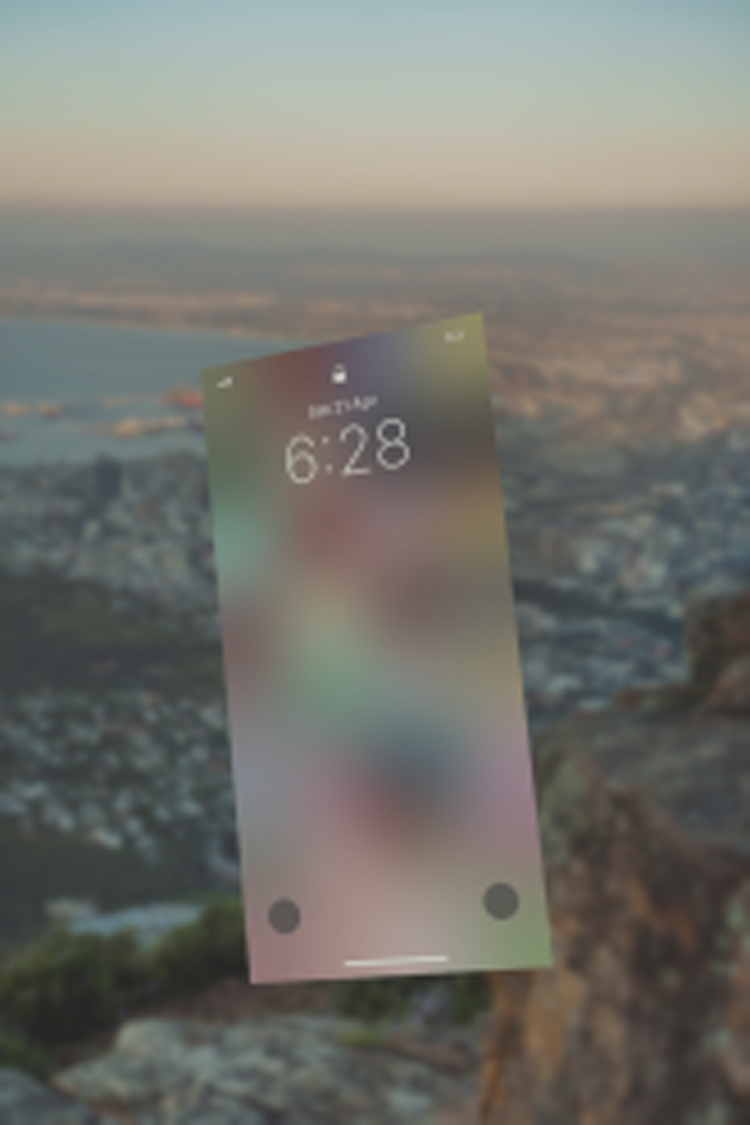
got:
6:28
